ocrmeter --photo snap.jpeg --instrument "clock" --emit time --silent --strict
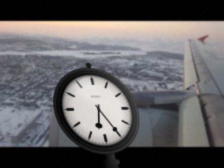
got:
6:25
